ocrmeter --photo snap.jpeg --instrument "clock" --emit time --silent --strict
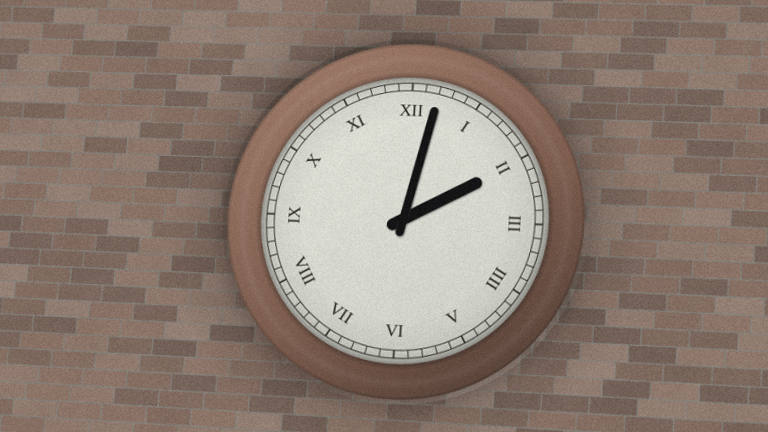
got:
2:02
